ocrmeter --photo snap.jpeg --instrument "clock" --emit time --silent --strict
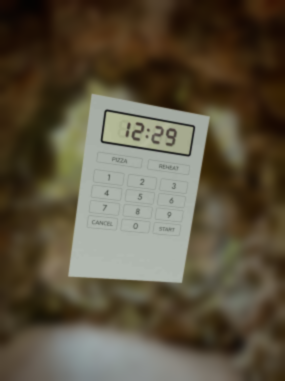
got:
12:29
